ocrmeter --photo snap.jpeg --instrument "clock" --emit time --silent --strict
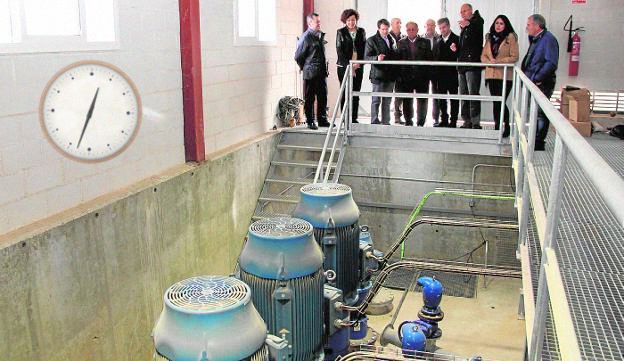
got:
12:33
